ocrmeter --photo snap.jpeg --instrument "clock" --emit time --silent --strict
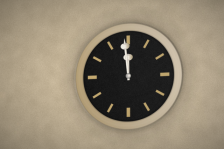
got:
11:59
